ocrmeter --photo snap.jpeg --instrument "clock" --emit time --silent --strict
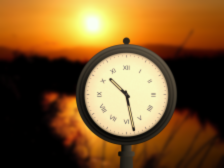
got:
10:28
